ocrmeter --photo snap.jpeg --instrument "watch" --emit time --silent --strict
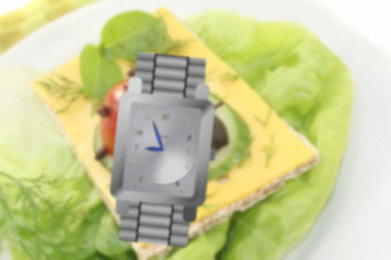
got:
8:56
